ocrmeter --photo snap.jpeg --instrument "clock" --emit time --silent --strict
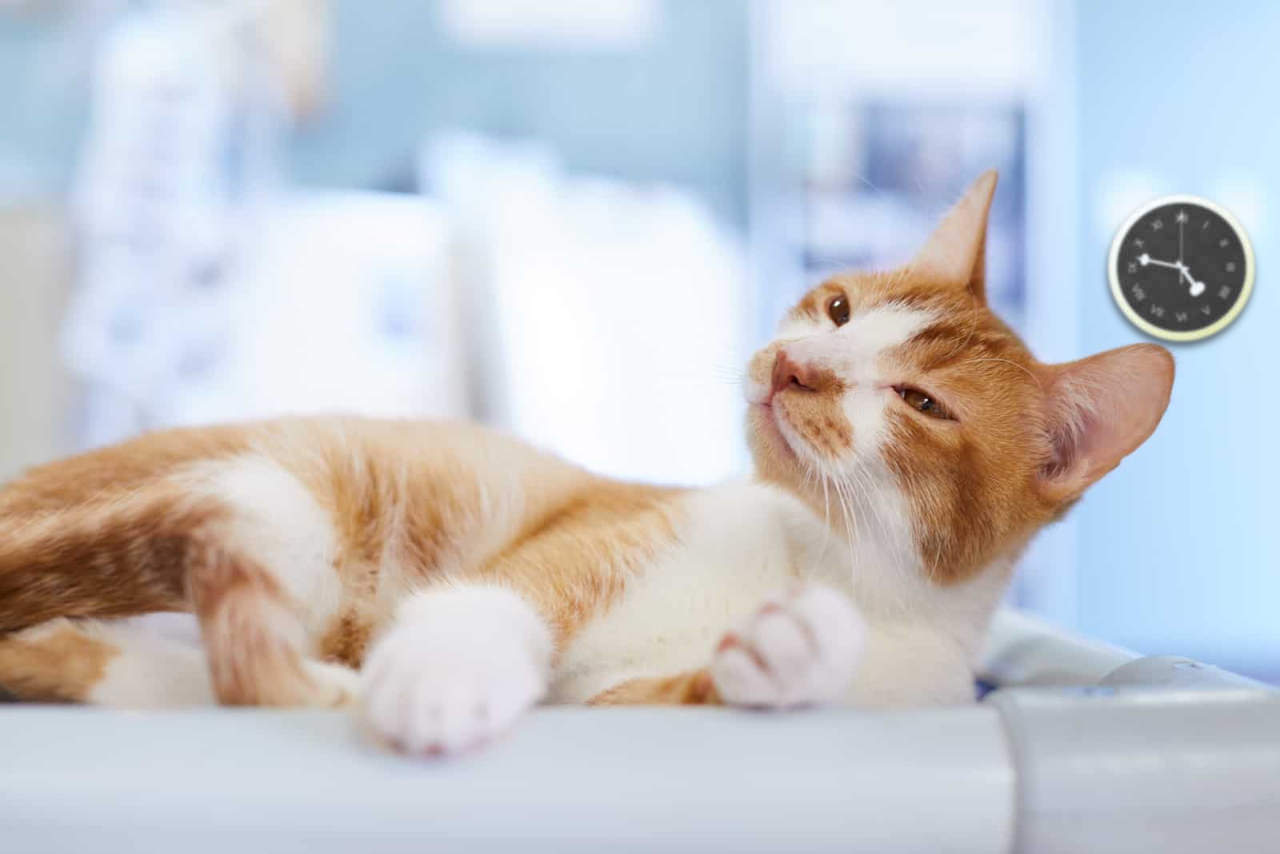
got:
4:47:00
